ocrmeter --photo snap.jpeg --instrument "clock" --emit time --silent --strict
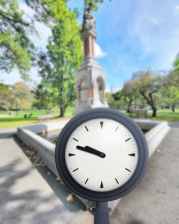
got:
9:48
